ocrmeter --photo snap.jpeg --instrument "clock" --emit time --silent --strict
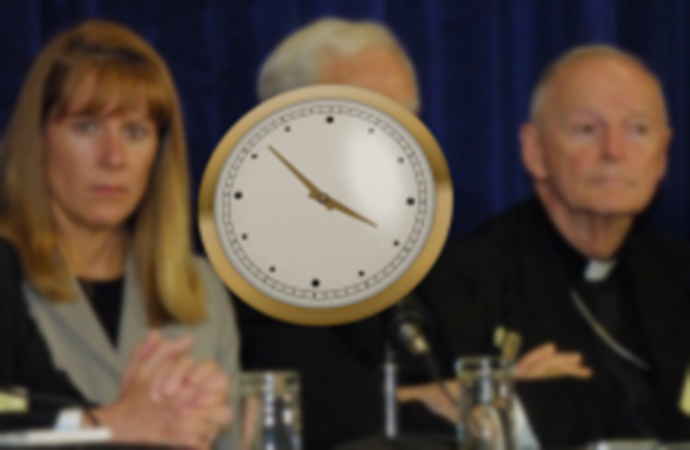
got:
3:52
